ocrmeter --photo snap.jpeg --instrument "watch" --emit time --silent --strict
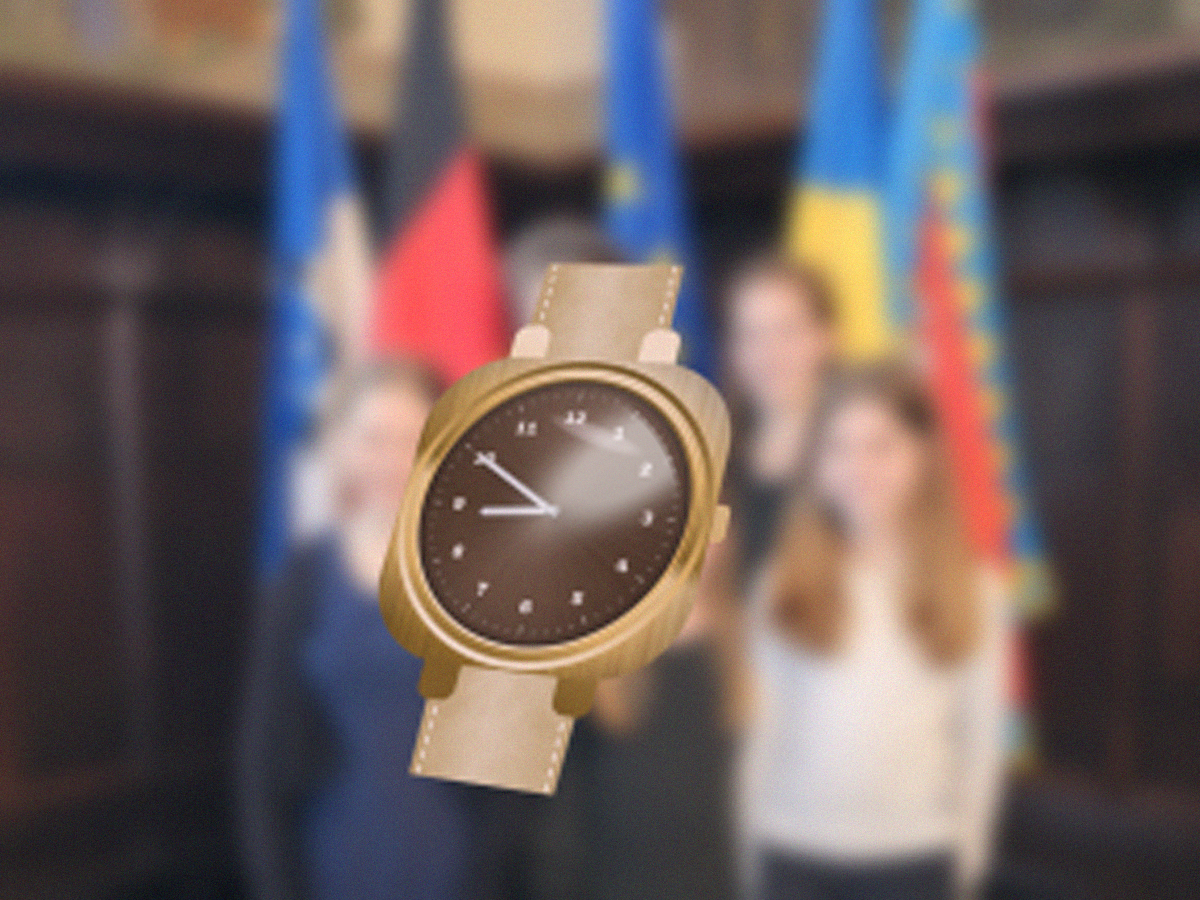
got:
8:50
